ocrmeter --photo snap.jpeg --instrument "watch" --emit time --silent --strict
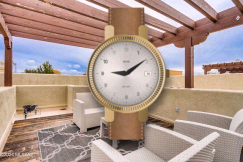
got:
9:09
